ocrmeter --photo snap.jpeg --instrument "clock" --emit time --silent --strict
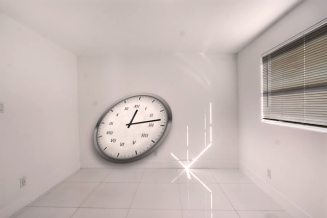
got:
12:13
